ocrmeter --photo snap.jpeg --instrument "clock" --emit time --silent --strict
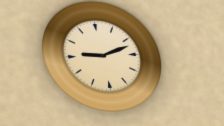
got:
9:12
